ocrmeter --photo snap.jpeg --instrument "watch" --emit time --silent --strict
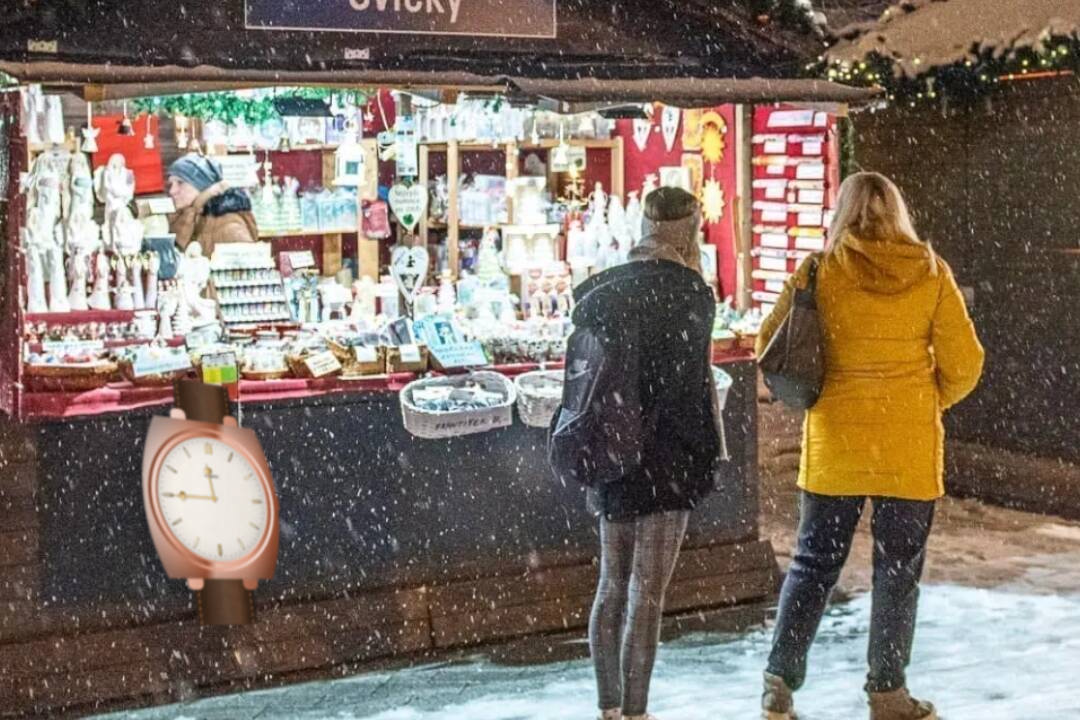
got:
11:45
